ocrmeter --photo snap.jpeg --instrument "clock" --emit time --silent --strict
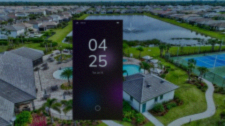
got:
4:25
